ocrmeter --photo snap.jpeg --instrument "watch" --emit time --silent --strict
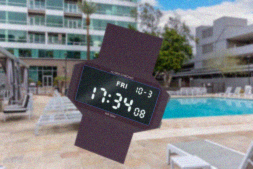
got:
17:34
